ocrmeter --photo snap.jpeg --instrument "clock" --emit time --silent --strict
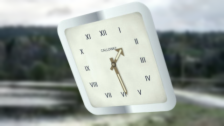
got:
1:29
